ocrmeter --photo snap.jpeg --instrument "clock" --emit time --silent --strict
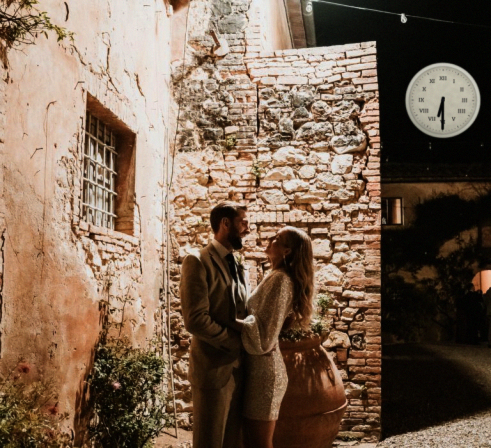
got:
6:30
